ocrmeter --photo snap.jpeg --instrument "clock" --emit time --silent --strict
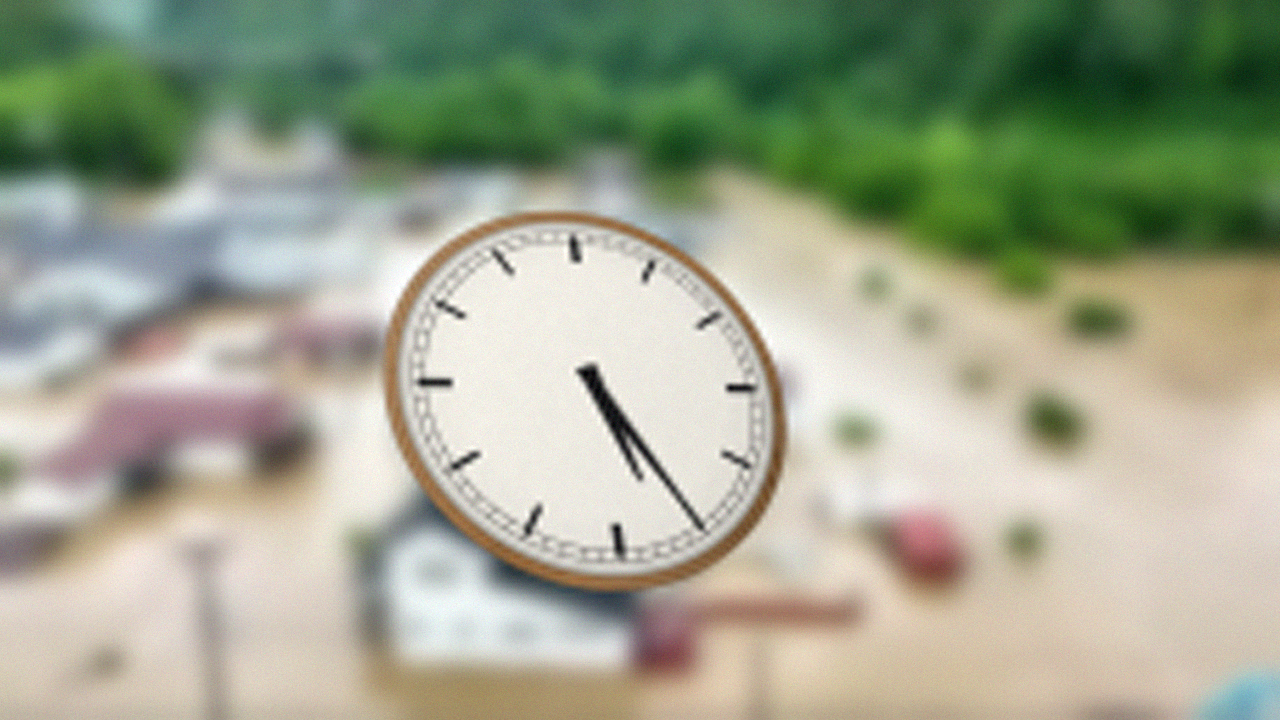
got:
5:25
